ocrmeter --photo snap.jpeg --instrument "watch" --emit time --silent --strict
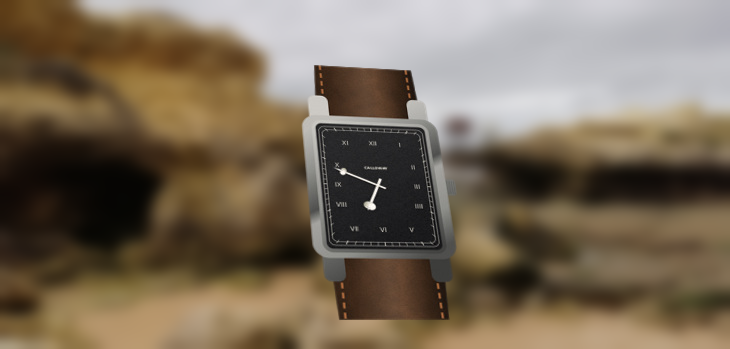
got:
6:49
